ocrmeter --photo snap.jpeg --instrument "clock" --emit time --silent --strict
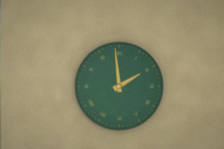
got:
1:59
